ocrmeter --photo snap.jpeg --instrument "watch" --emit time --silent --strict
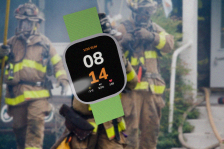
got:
8:14
